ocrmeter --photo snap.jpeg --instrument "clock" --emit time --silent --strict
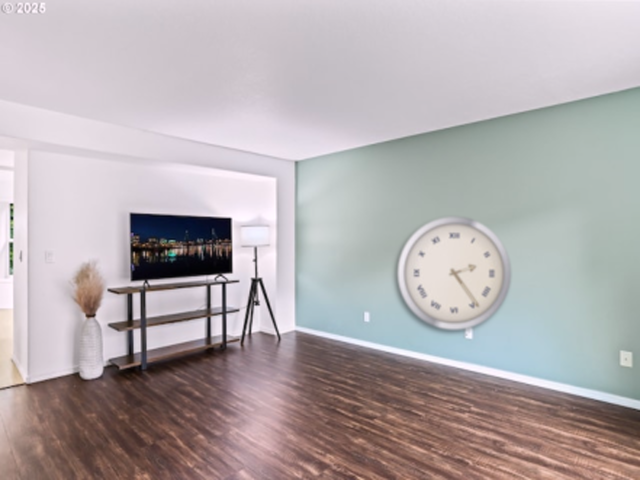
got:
2:24
